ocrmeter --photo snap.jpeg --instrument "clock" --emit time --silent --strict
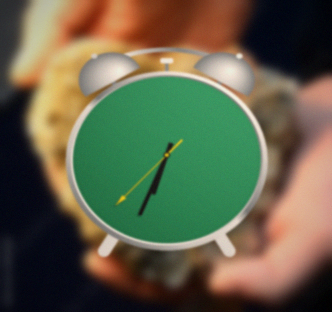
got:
6:33:37
